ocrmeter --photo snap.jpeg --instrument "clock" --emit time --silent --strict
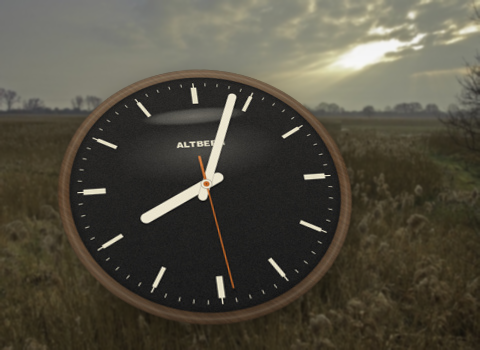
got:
8:03:29
